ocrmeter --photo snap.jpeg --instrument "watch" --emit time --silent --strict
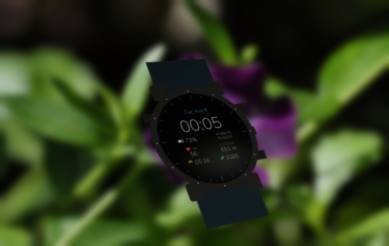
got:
0:05
